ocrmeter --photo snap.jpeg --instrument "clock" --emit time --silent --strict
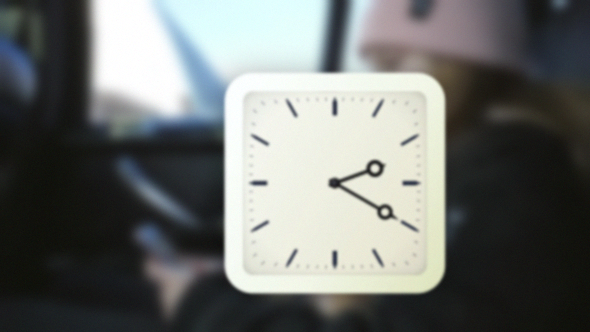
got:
2:20
